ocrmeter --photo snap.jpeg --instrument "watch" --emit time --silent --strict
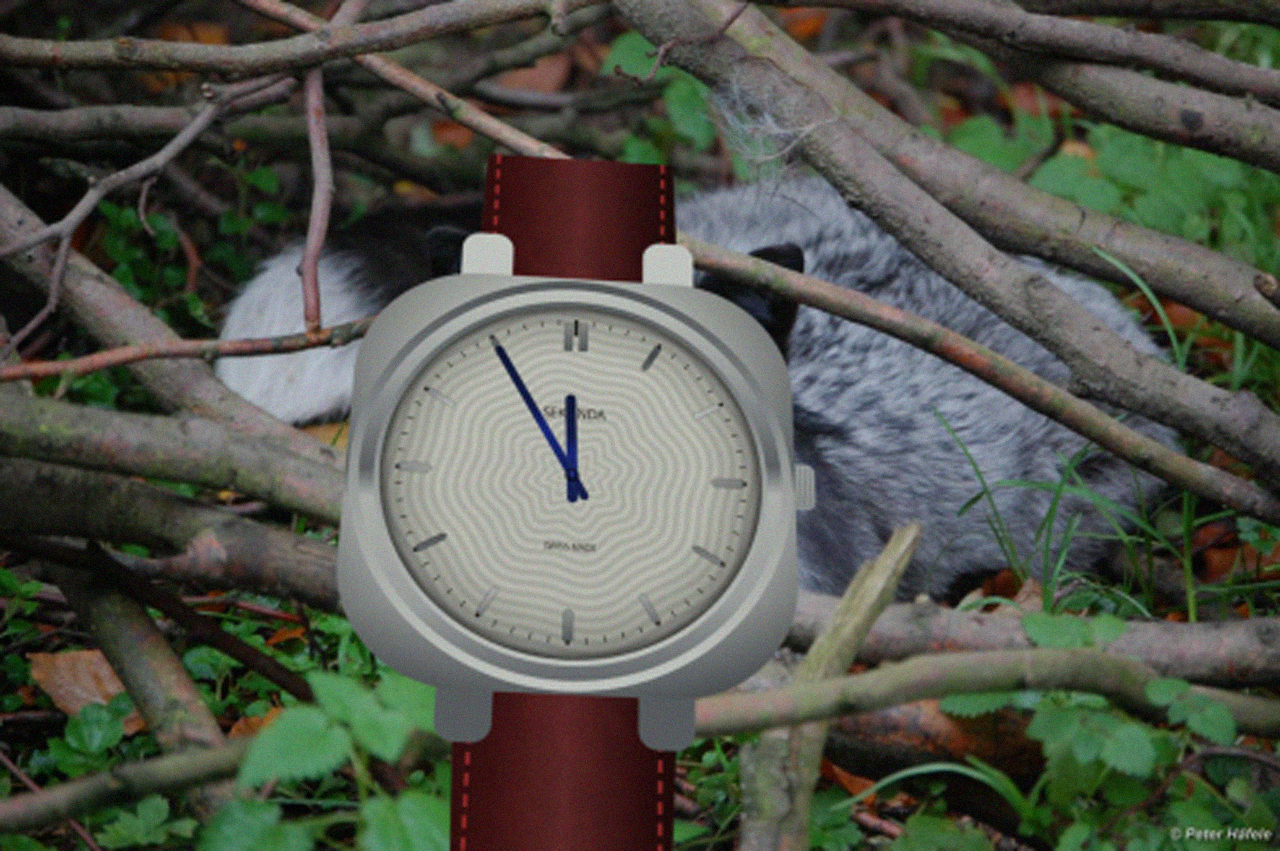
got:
11:55
